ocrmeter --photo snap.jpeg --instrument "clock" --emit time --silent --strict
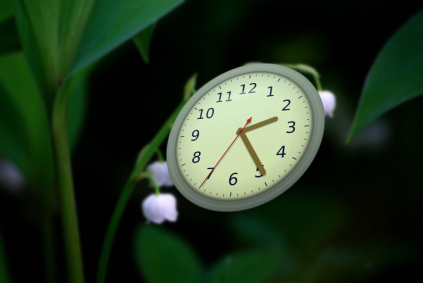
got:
2:24:35
